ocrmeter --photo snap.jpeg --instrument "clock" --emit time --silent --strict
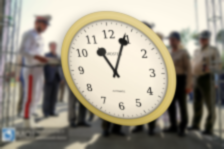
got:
11:04
